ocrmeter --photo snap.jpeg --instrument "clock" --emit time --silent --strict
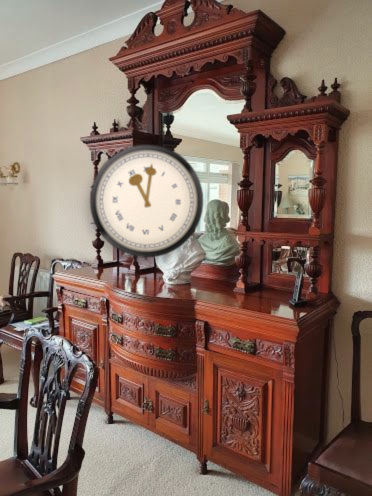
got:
11:01
